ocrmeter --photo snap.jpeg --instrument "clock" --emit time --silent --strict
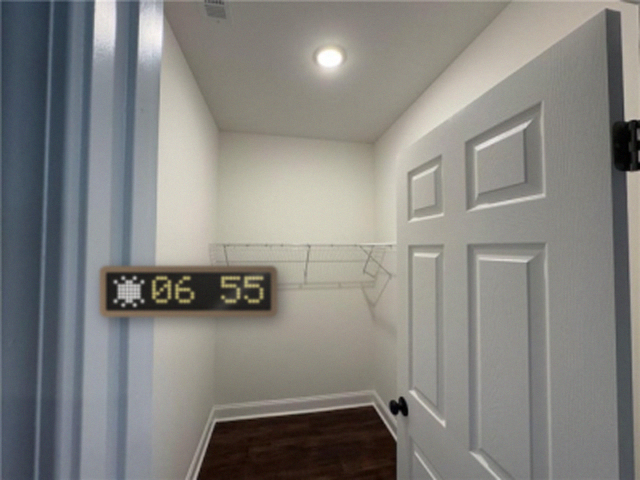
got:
6:55
